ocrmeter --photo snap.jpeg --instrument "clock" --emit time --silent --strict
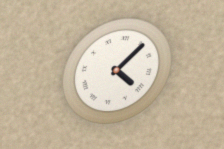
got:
4:06
